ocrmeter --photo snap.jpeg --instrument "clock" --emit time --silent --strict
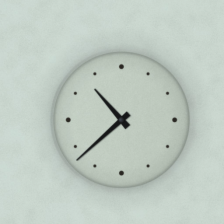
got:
10:38
